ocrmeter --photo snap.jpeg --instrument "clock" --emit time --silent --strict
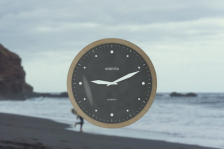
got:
9:11
